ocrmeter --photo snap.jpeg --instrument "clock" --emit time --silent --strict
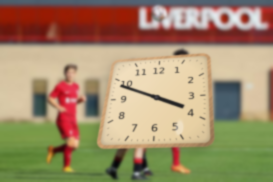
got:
3:49
